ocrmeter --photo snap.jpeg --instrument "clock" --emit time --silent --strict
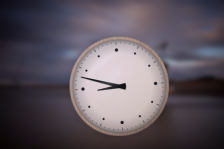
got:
8:48
